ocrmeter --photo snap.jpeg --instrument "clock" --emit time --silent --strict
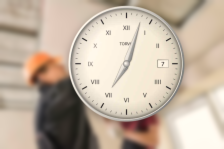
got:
7:03
